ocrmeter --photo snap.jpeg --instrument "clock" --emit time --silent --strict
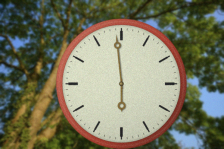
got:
5:59
